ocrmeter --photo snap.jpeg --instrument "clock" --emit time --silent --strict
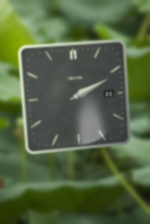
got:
2:11
